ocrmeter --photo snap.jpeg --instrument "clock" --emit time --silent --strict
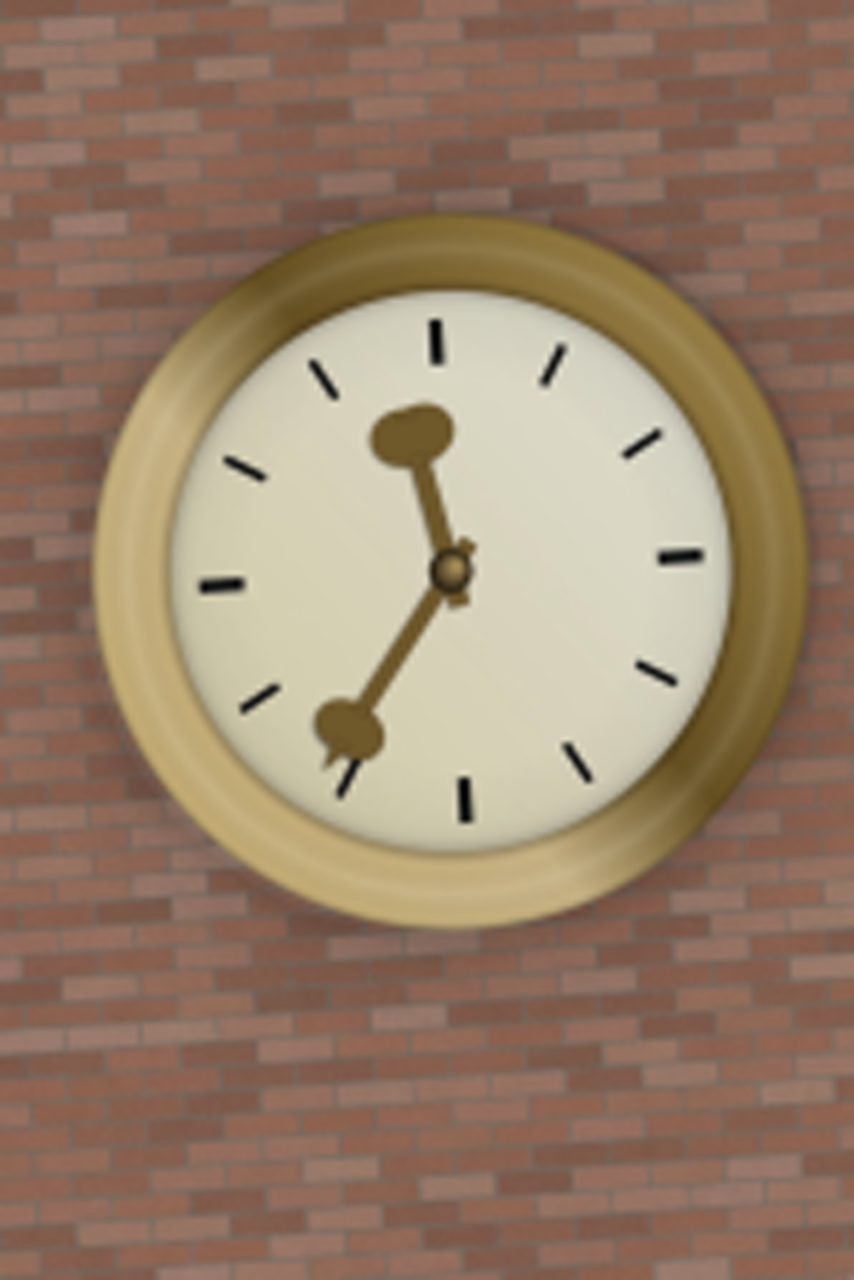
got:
11:36
